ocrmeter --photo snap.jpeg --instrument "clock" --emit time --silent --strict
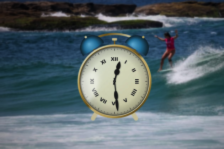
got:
12:29
